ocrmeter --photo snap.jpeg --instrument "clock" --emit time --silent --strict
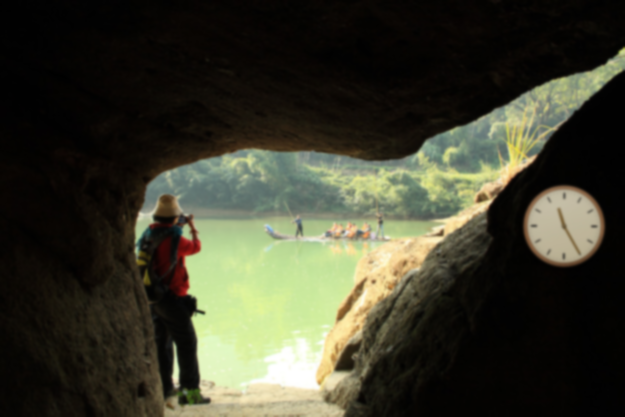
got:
11:25
